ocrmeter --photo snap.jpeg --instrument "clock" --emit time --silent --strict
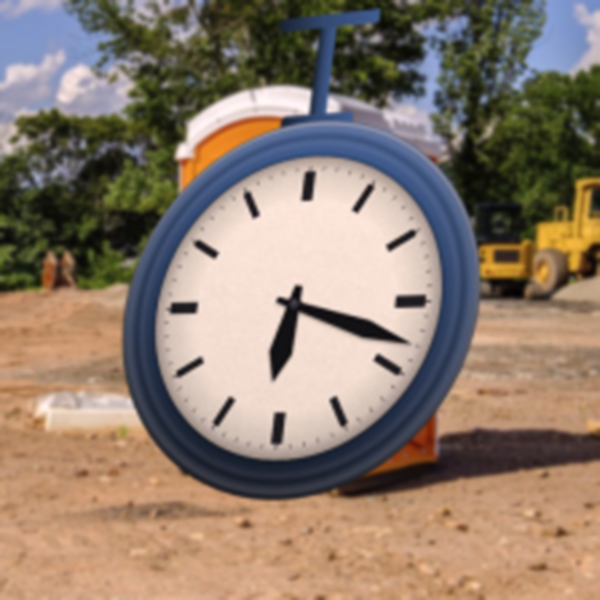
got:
6:18
